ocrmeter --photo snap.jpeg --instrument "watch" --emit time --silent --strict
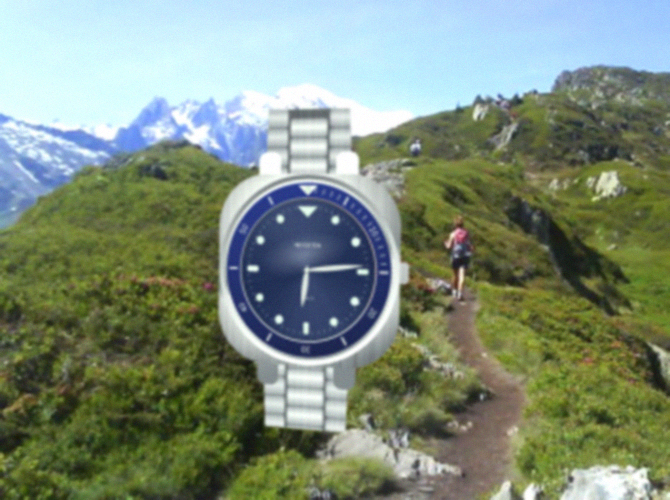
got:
6:14
